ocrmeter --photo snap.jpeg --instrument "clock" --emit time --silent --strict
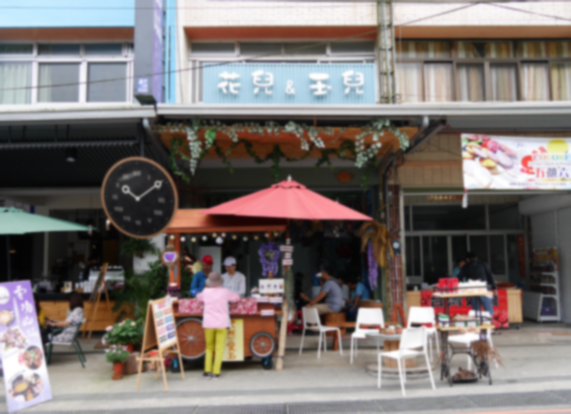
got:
10:09
